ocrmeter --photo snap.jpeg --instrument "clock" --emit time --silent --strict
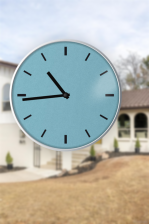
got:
10:44
